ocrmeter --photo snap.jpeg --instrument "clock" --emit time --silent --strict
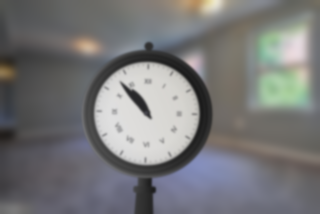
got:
10:53
